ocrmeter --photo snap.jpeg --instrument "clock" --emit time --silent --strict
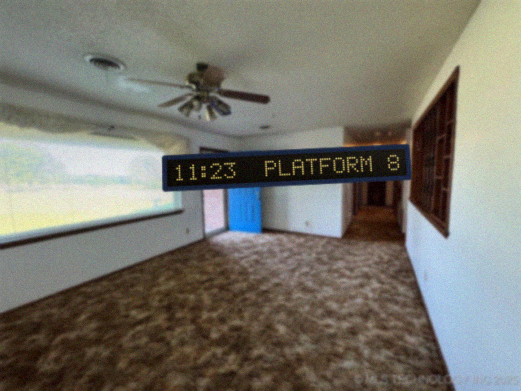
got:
11:23
